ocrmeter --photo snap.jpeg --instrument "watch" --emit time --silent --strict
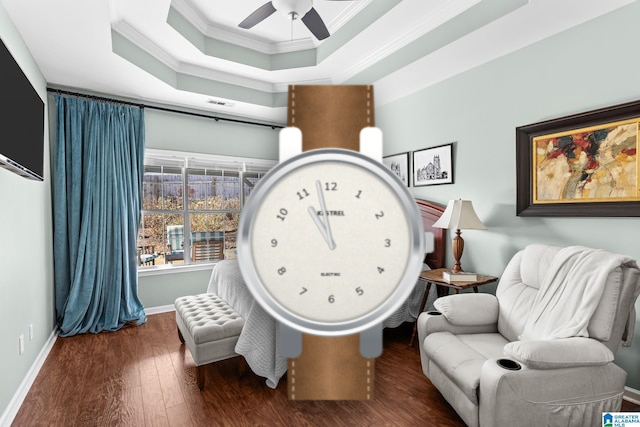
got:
10:58
